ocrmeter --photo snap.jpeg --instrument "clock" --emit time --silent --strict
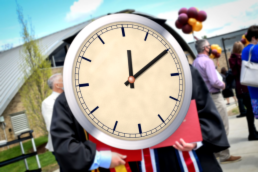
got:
12:10
